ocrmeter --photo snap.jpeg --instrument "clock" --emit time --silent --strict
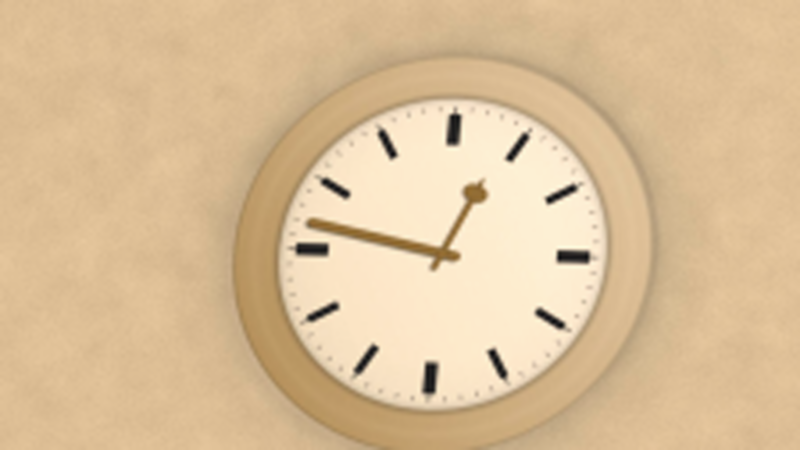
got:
12:47
